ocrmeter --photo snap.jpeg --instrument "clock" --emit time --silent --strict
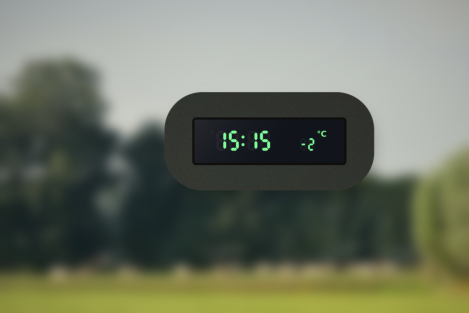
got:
15:15
